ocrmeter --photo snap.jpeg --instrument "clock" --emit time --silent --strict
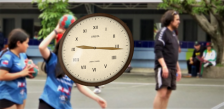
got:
9:16
